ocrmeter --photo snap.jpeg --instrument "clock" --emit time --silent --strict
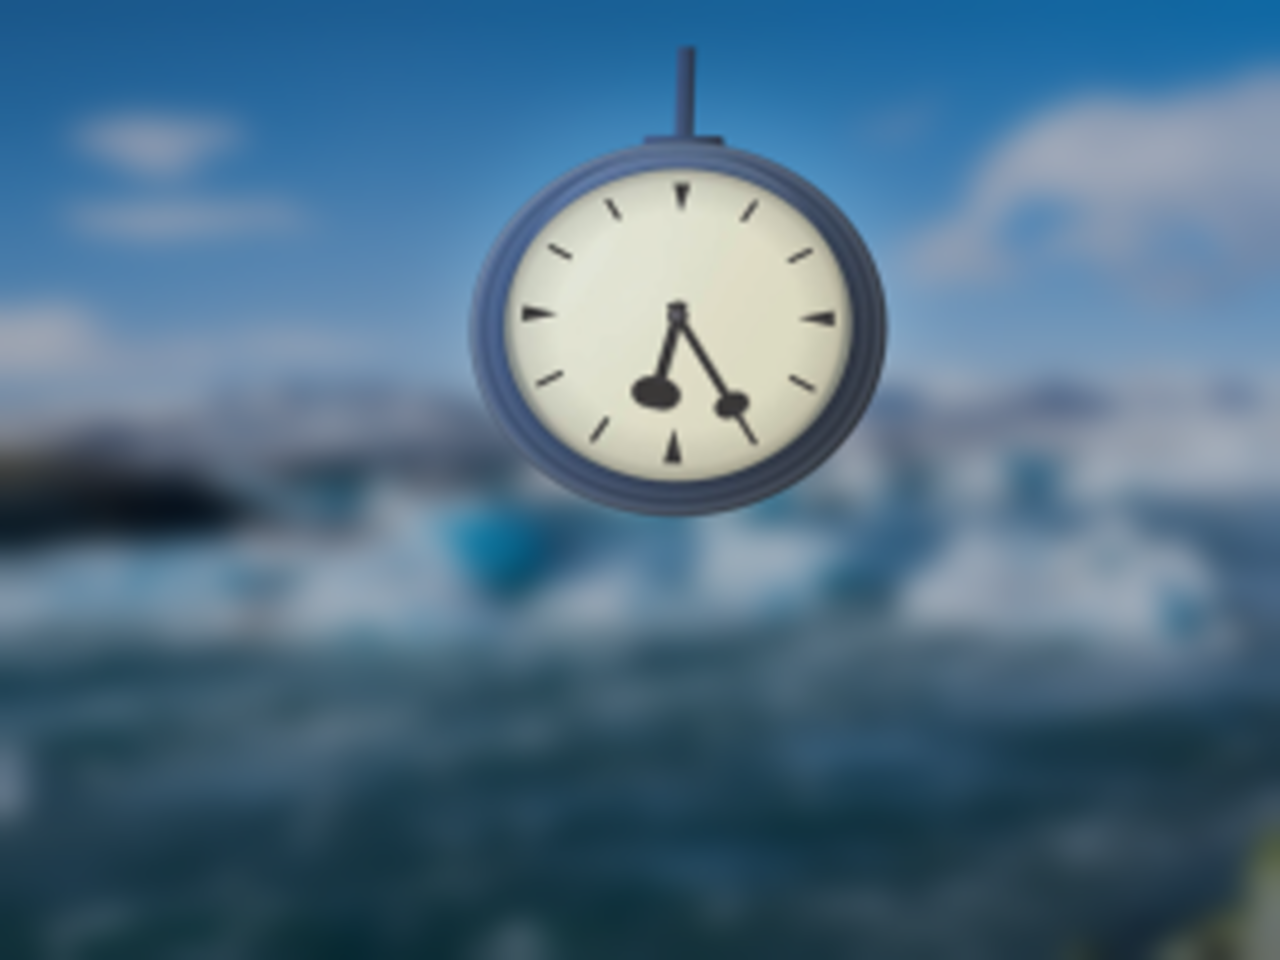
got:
6:25
